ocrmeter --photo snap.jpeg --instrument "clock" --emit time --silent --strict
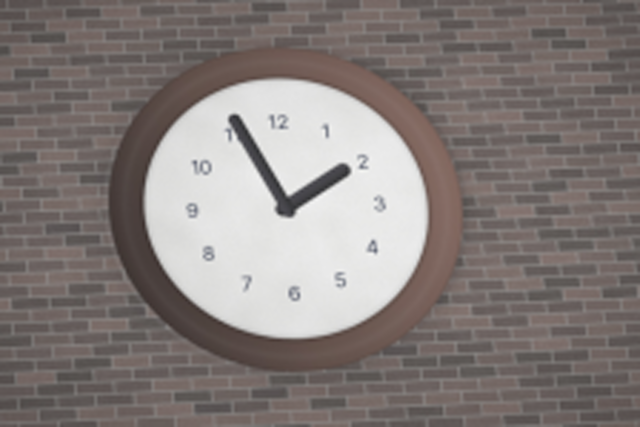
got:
1:56
